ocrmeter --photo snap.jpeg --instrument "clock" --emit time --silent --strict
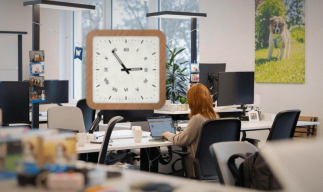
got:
2:54
